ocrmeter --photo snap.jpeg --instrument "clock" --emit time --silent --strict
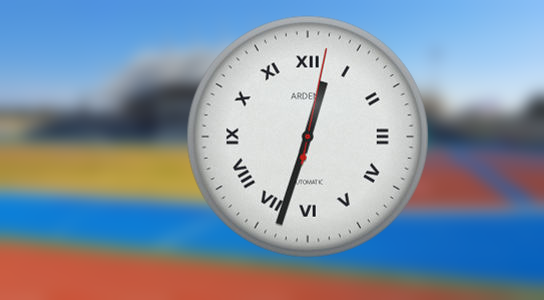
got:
12:33:02
